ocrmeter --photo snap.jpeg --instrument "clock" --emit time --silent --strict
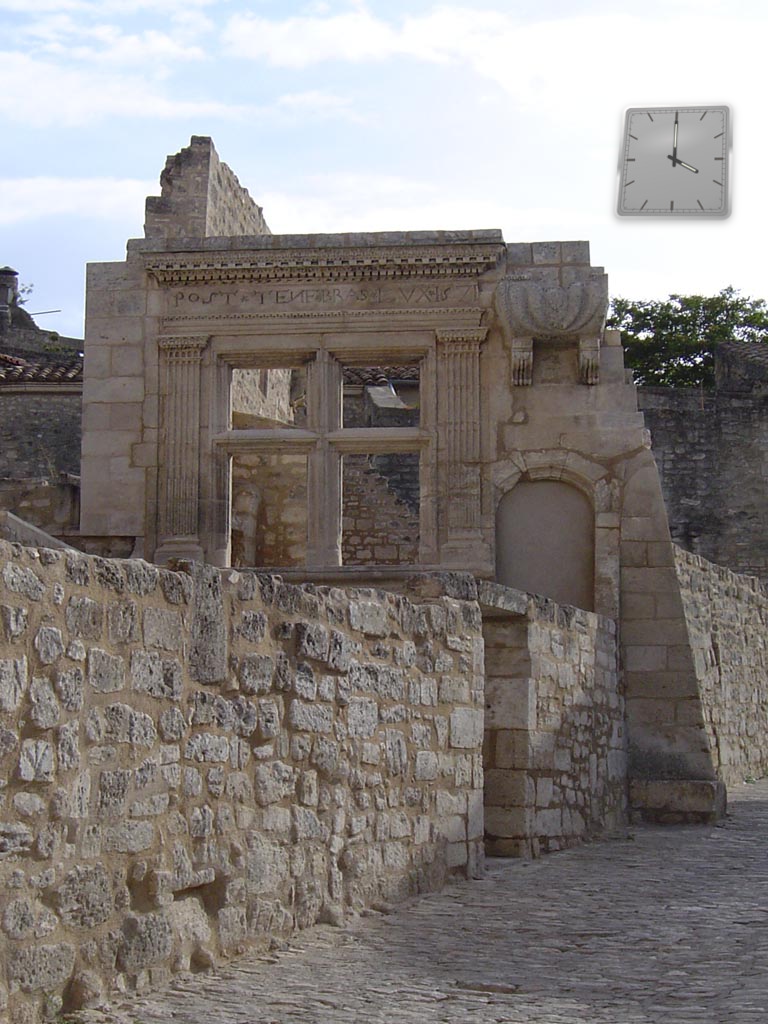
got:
4:00
